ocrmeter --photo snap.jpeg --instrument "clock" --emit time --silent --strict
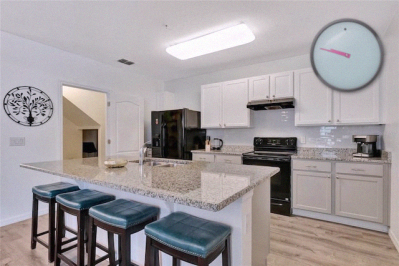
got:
9:48
